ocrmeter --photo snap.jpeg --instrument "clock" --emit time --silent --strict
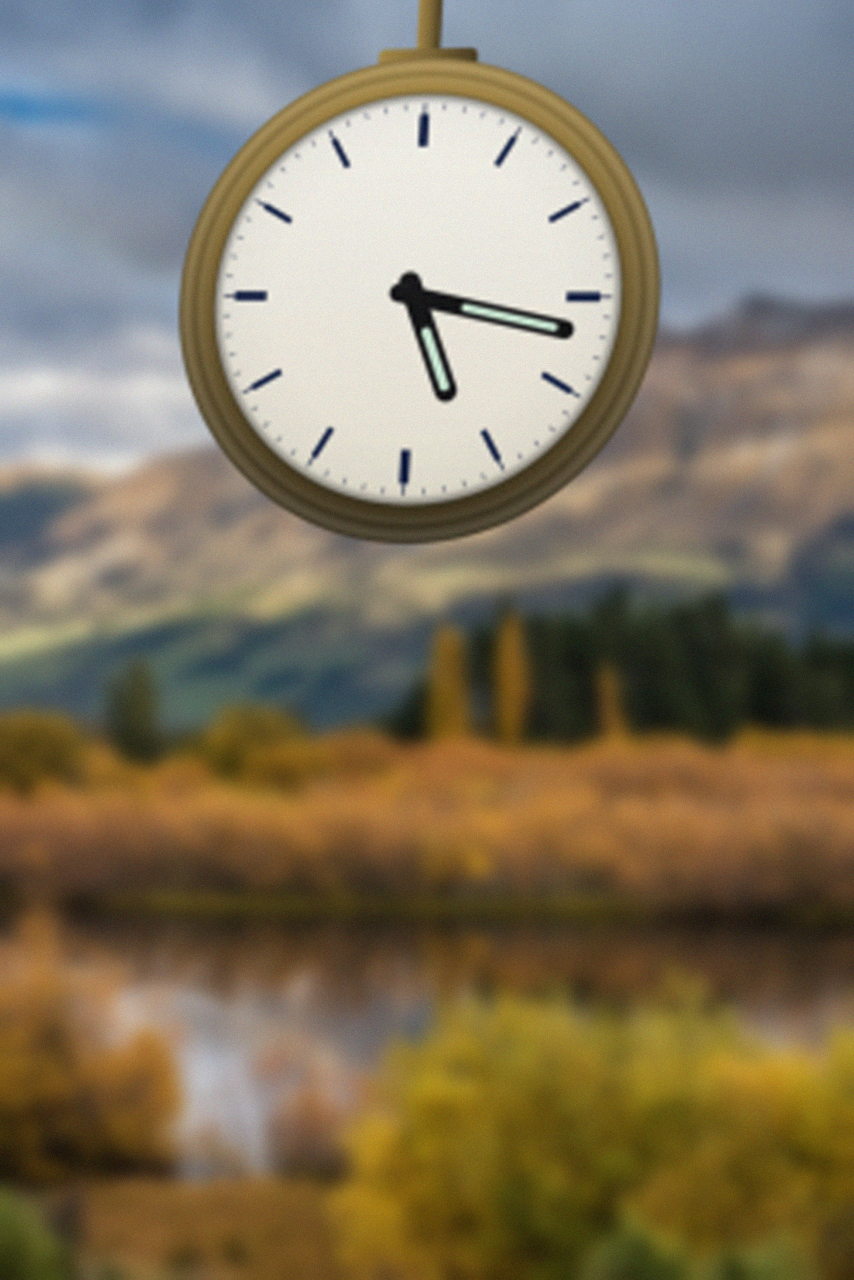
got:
5:17
